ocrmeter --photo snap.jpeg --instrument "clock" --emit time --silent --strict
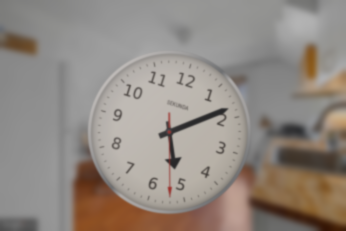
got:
5:08:27
